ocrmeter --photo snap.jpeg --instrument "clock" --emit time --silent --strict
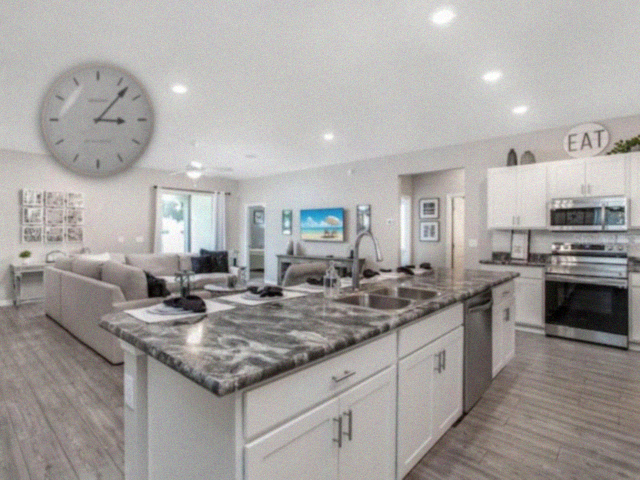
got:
3:07
